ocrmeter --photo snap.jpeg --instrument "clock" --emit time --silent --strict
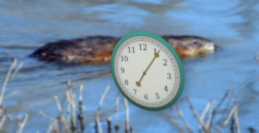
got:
7:06
